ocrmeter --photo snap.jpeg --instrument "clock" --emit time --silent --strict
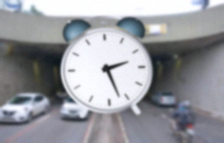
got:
2:27
